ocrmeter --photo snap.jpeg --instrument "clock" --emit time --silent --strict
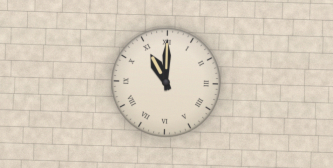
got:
11:00
